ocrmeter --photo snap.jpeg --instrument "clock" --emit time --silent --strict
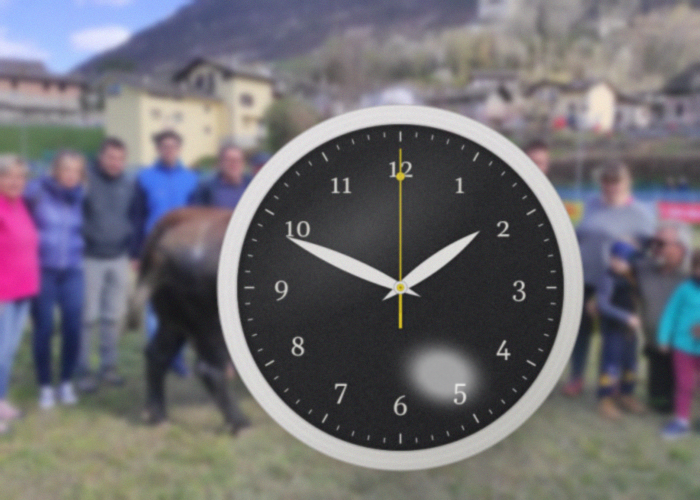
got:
1:49:00
